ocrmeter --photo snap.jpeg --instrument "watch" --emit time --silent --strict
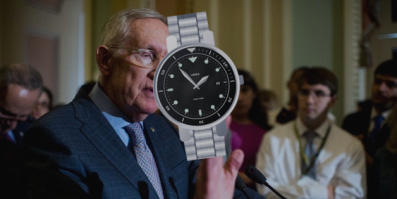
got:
1:54
